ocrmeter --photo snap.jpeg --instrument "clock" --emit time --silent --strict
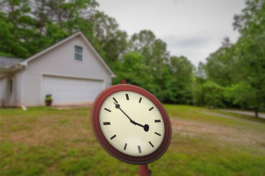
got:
3:54
